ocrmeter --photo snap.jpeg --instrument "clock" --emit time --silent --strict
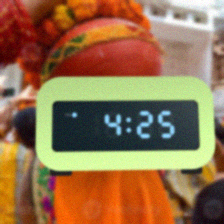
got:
4:25
